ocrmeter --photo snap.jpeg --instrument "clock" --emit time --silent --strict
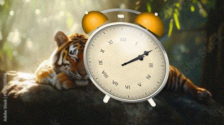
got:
2:10
